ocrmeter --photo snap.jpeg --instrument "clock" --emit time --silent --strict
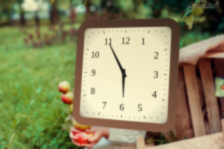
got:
5:55
